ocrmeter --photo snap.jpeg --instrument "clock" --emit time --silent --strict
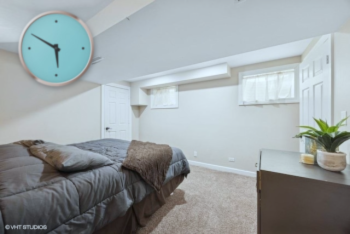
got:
5:50
